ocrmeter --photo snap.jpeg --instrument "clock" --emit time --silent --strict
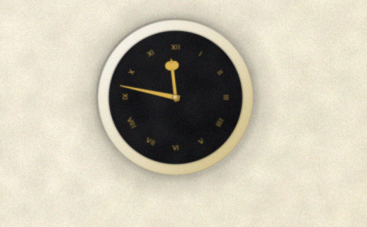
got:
11:47
